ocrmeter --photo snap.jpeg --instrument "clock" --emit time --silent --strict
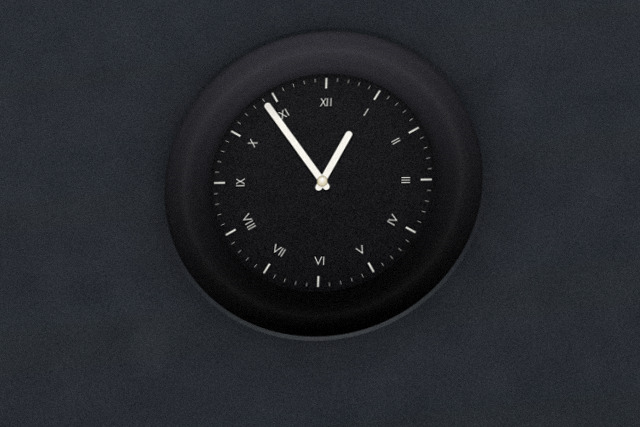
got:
12:54
